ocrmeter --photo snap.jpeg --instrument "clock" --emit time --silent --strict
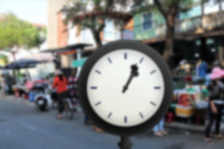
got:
1:04
